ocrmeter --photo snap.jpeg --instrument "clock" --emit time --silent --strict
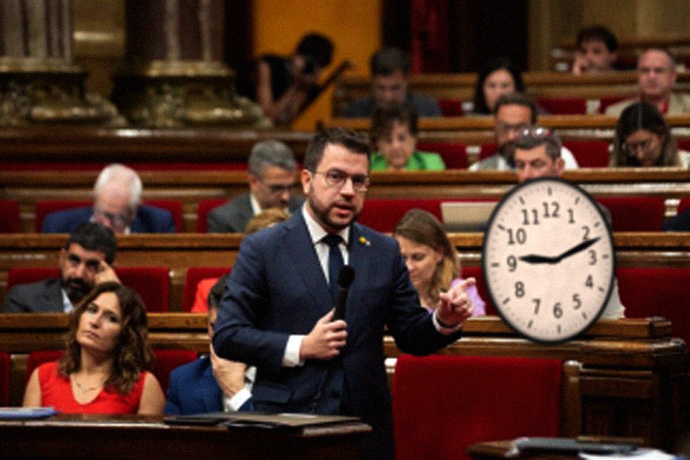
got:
9:12
